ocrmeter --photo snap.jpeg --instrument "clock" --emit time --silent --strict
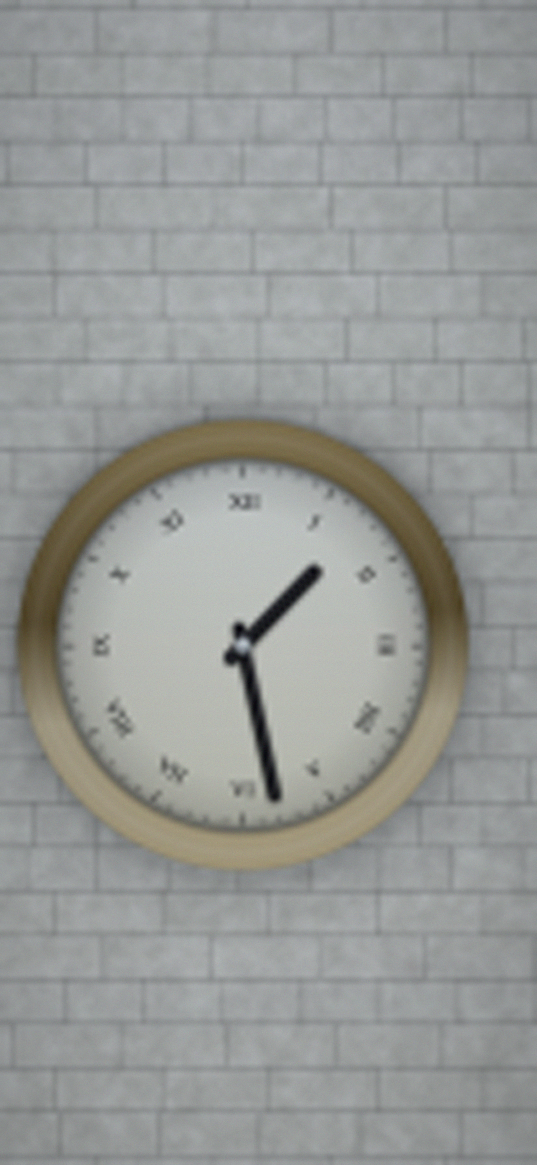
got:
1:28
